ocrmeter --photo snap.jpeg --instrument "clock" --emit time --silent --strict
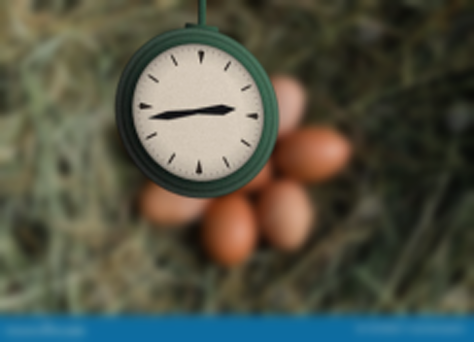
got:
2:43
